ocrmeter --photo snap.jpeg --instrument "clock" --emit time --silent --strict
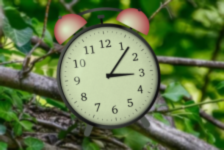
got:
3:07
